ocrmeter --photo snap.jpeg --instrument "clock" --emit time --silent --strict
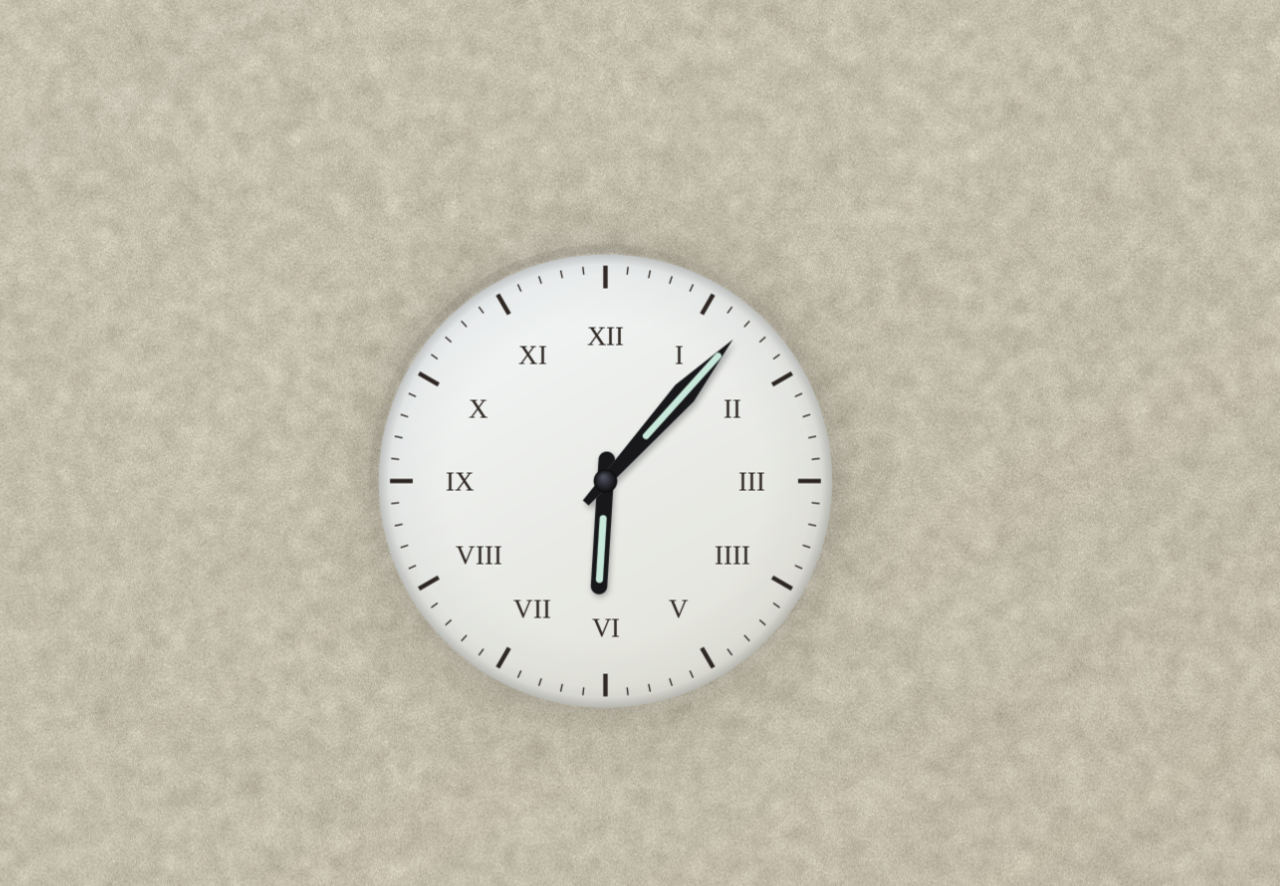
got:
6:07
